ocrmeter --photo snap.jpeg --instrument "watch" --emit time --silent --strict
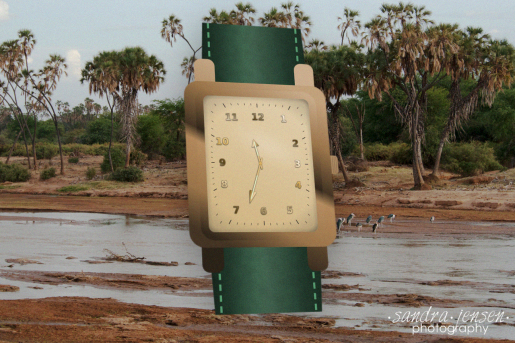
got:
11:33
